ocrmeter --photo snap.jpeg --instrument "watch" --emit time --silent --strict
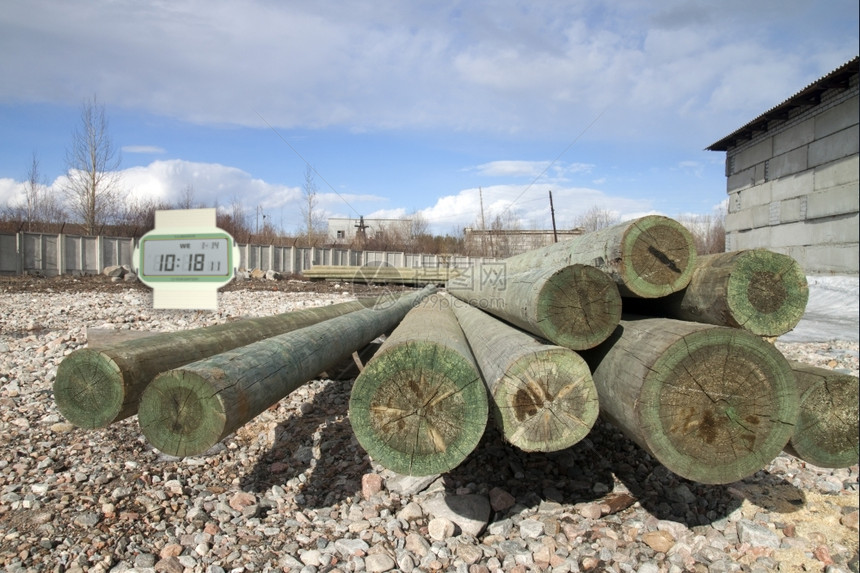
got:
10:18
